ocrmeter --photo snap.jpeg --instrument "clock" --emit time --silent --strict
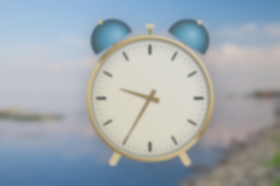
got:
9:35
